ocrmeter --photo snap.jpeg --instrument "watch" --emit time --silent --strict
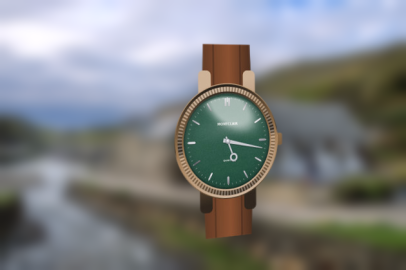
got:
5:17
